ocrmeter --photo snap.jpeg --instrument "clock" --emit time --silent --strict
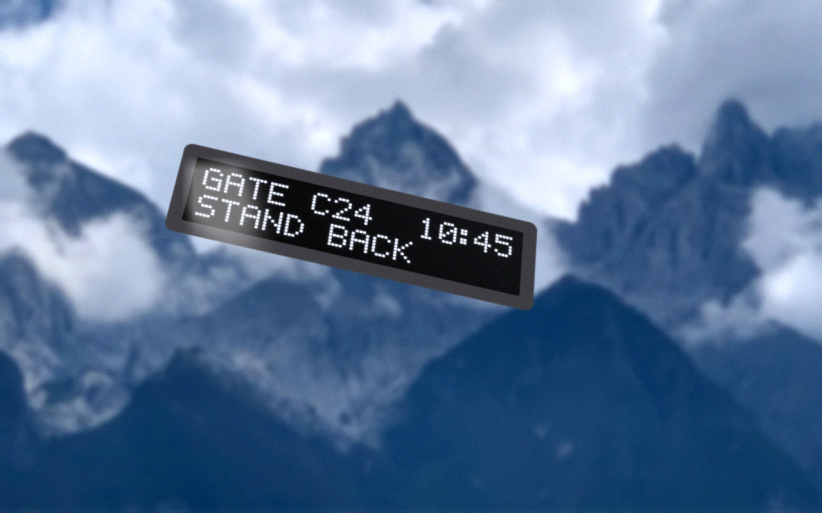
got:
10:45
